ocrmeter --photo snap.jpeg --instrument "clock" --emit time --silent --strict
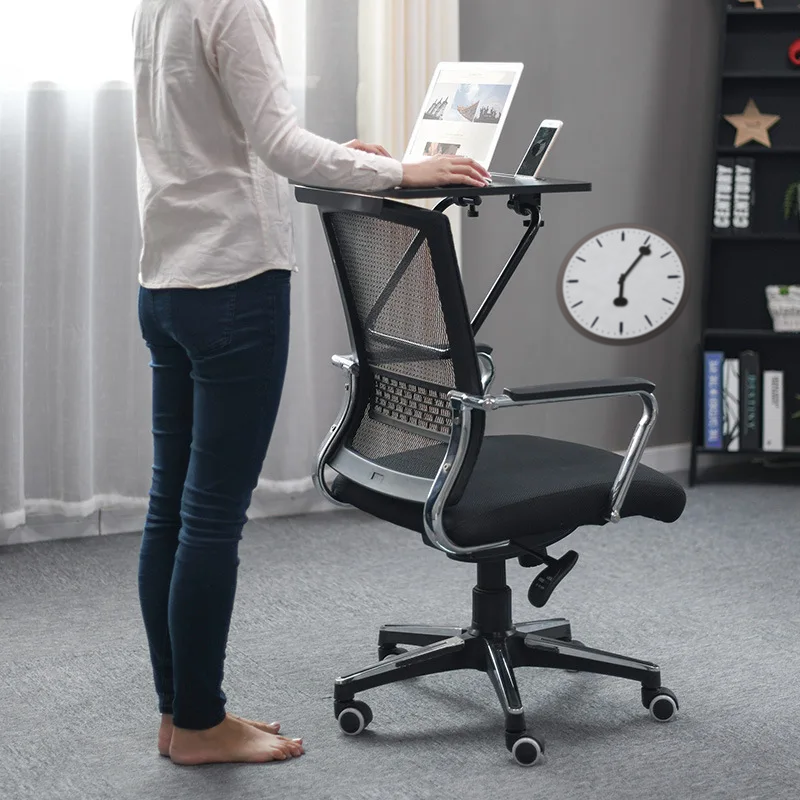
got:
6:06
